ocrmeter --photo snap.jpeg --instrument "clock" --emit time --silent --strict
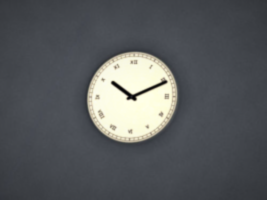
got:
10:11
